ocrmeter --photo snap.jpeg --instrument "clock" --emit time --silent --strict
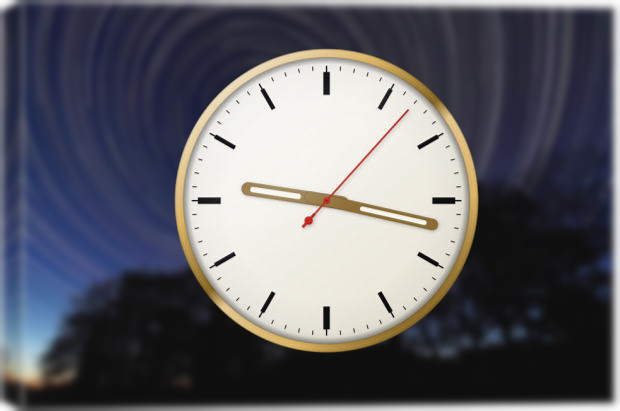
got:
9:17:07
